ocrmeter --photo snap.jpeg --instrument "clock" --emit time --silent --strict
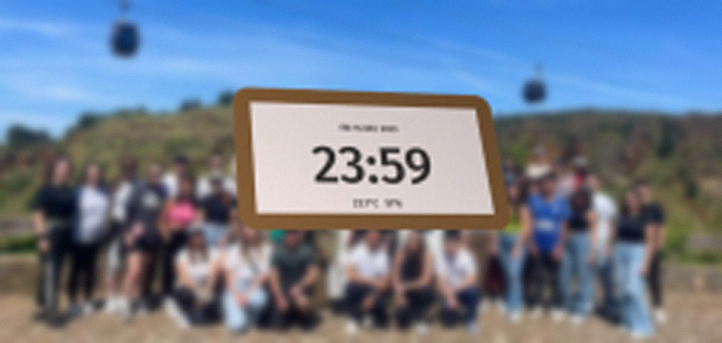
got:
23:59
